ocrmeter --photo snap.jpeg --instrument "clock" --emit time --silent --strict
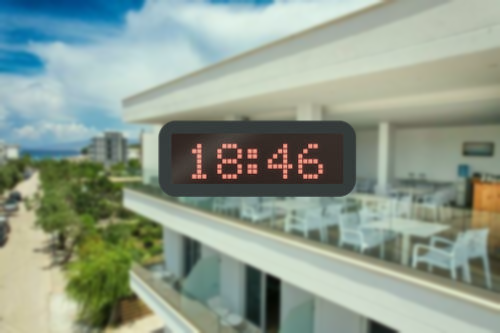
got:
18:46
